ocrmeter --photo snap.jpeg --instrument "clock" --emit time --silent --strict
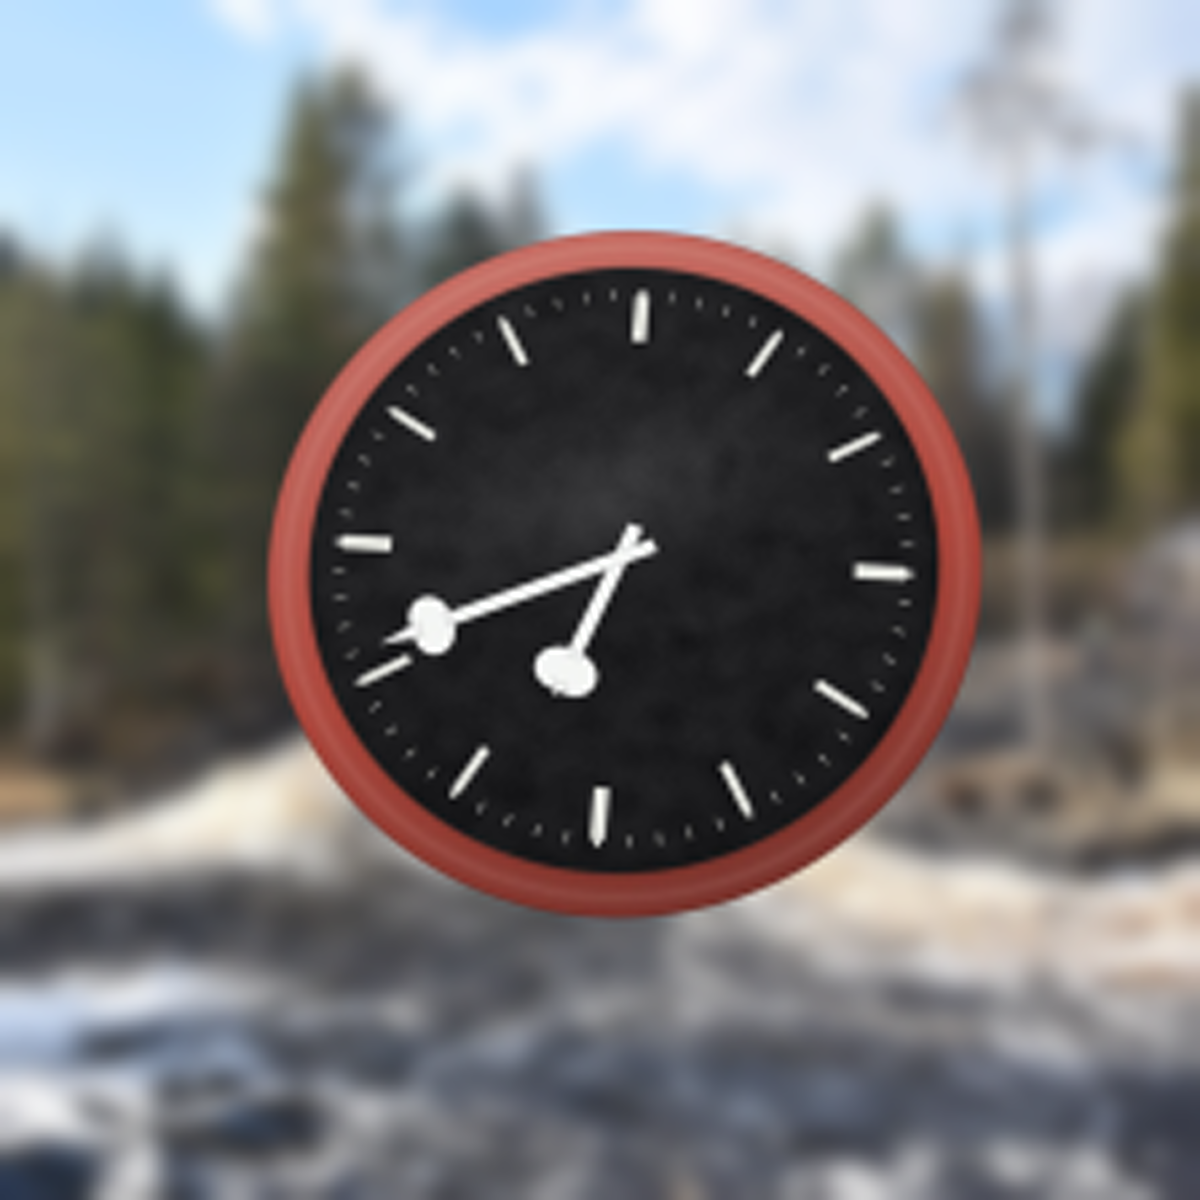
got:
6:41
